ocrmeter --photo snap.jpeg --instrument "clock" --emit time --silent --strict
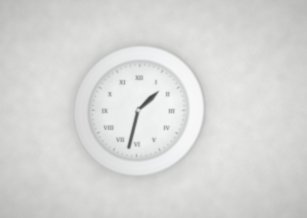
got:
1:32
